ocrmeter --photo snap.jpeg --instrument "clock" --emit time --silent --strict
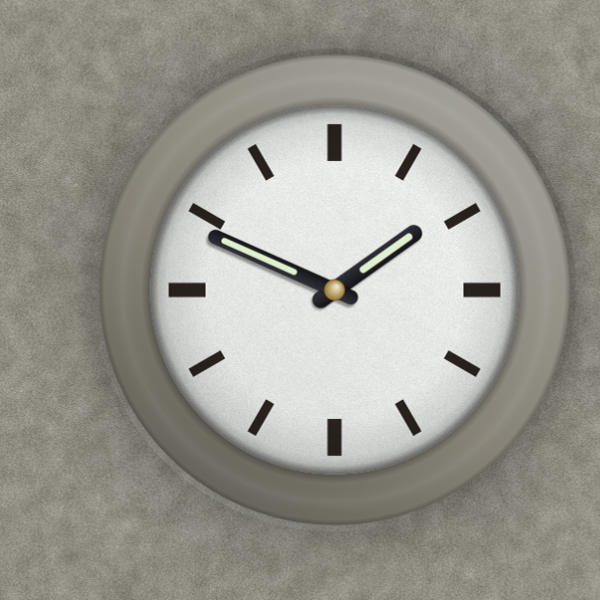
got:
1:49
